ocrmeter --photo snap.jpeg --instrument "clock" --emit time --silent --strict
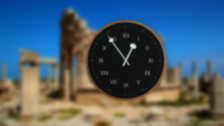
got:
12:54
